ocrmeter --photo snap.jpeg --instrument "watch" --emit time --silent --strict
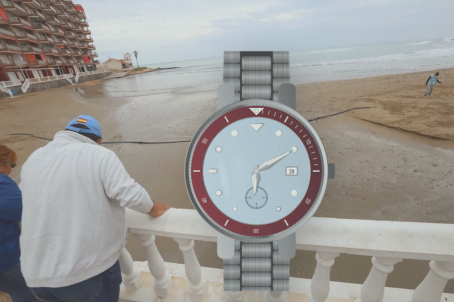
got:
6:10
